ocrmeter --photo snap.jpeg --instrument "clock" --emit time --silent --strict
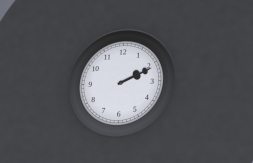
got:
2:11
